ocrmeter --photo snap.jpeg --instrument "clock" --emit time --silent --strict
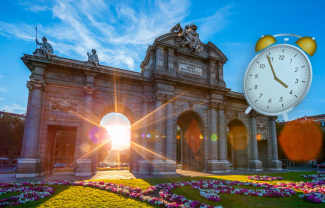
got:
3:54
